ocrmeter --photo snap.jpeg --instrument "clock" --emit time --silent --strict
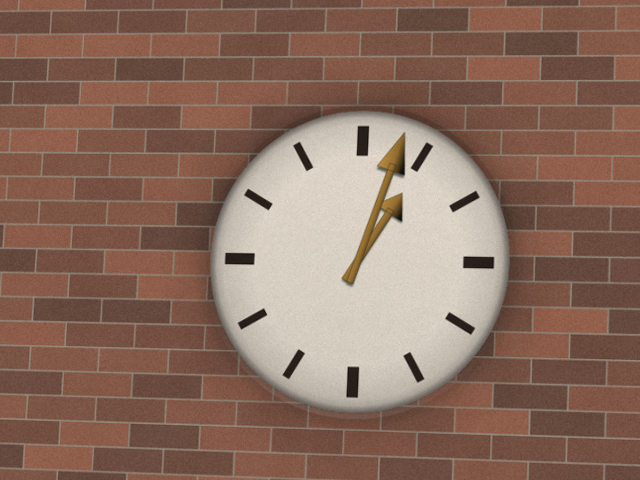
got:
1:03
